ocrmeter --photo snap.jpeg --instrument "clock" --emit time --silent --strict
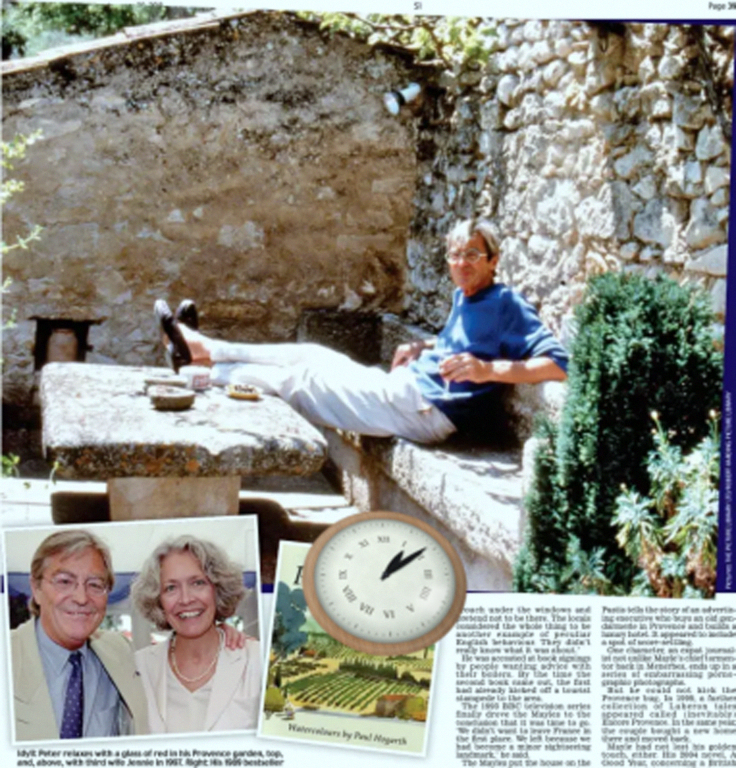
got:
1:09
